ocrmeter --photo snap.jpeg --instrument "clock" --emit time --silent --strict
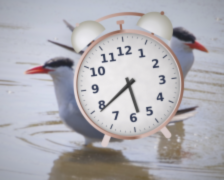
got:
5:39
